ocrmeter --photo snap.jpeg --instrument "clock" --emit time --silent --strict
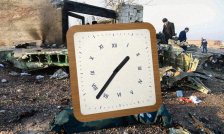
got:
1:37
